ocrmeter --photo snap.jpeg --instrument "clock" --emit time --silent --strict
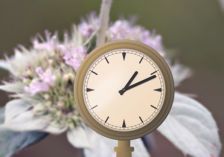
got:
1:11
